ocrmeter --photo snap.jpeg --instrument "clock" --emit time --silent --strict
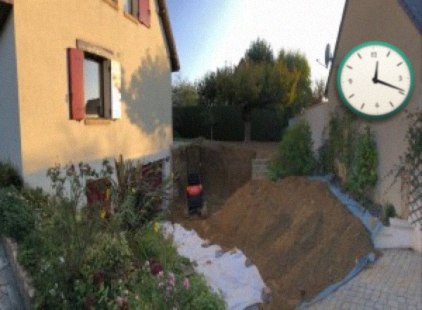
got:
12:19
